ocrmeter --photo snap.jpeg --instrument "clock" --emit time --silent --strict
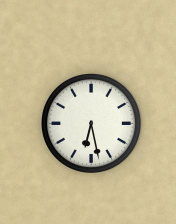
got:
6:28
